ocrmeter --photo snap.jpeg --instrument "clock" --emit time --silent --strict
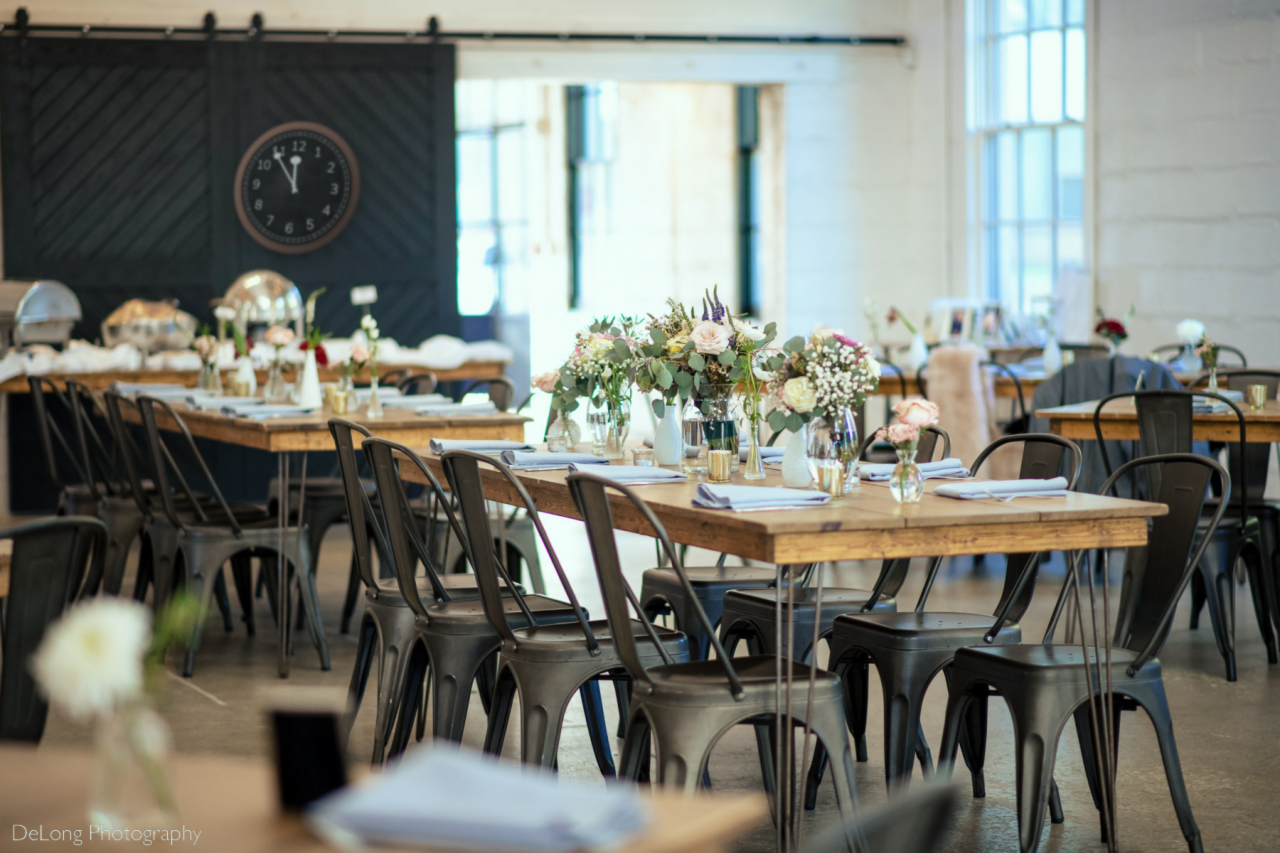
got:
11:54
